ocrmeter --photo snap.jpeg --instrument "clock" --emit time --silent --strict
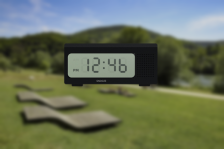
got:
12:46
